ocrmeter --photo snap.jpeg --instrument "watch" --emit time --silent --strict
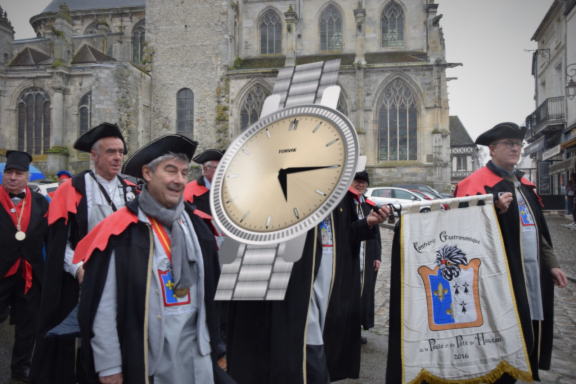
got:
5:15
